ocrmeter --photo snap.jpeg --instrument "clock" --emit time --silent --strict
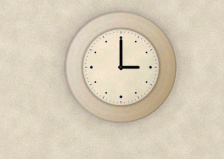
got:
3:00
